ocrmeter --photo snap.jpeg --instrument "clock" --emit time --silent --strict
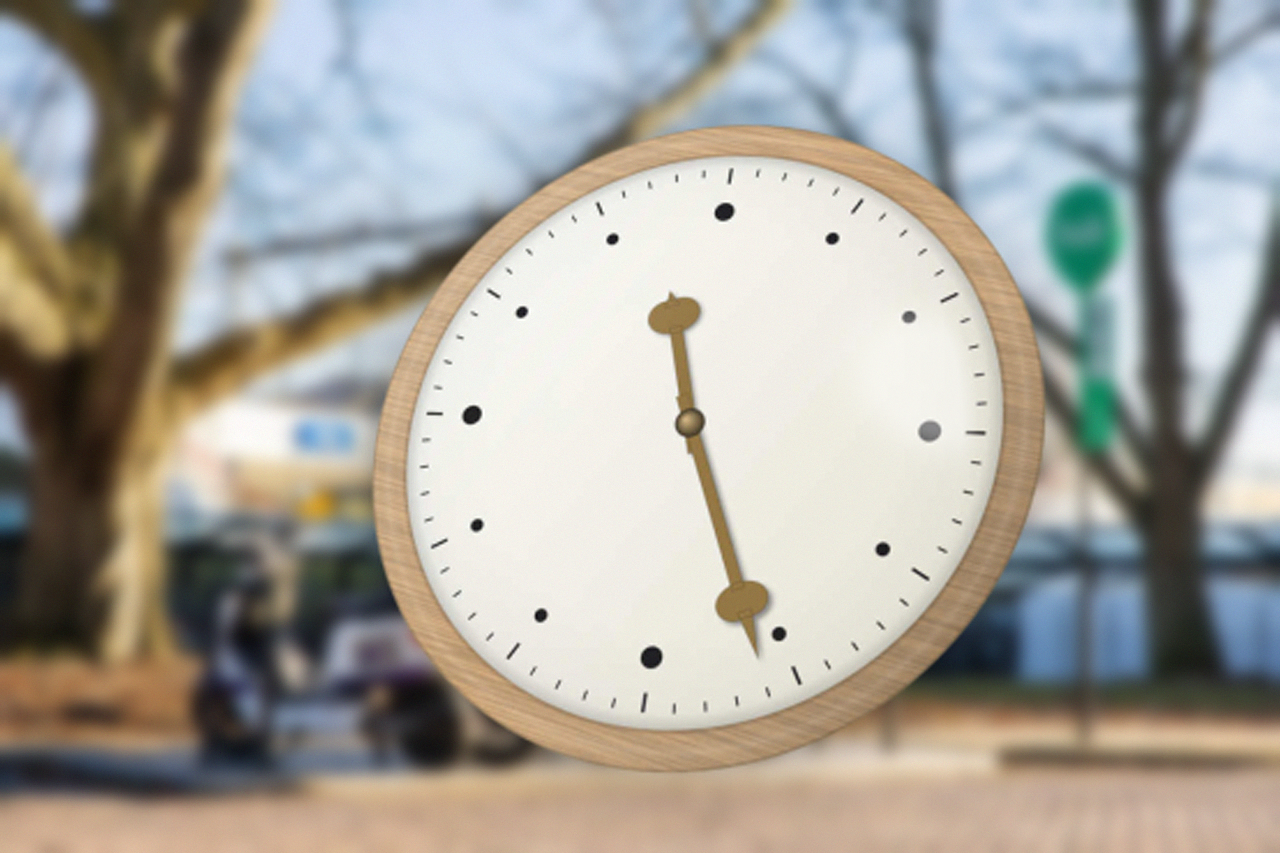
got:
11:26
